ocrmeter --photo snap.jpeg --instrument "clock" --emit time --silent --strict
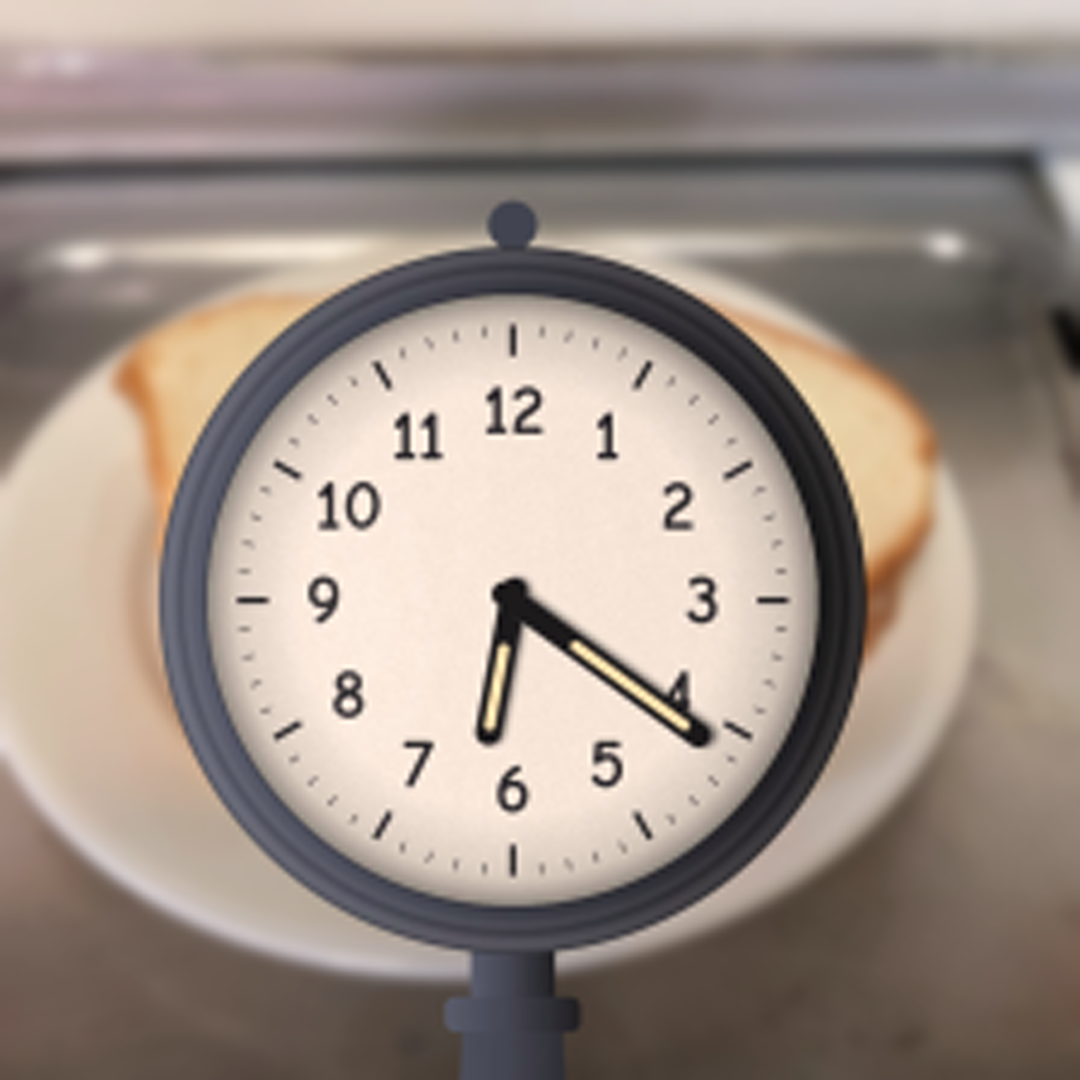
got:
6:21
